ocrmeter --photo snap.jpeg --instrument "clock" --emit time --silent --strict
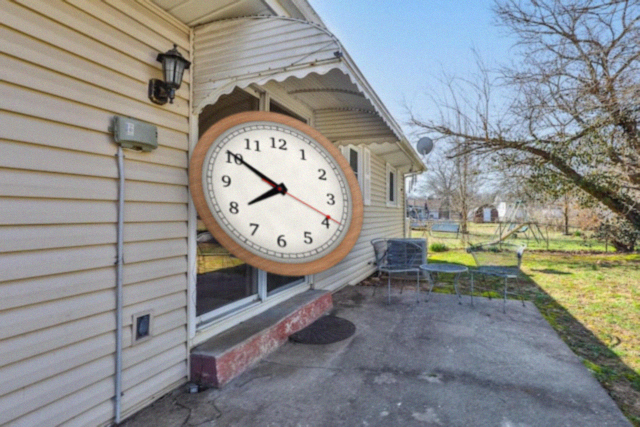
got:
7:50:19
